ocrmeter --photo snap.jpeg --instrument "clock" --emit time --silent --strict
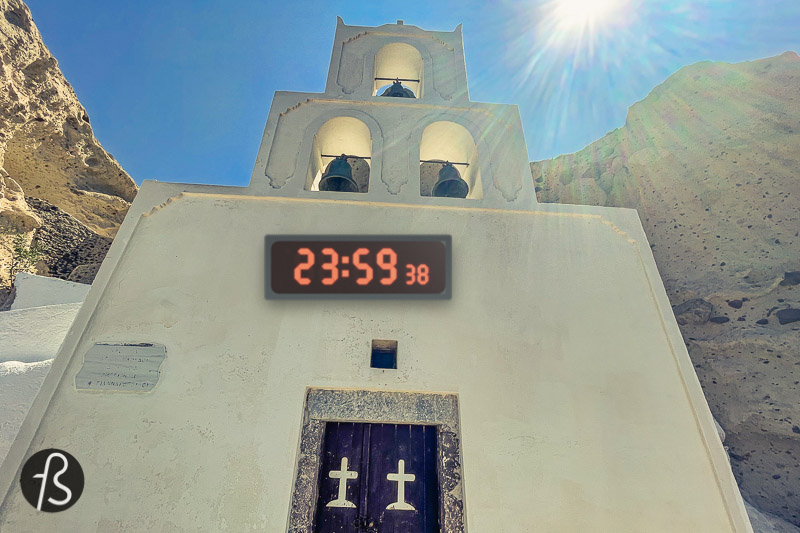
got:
23:59:38
